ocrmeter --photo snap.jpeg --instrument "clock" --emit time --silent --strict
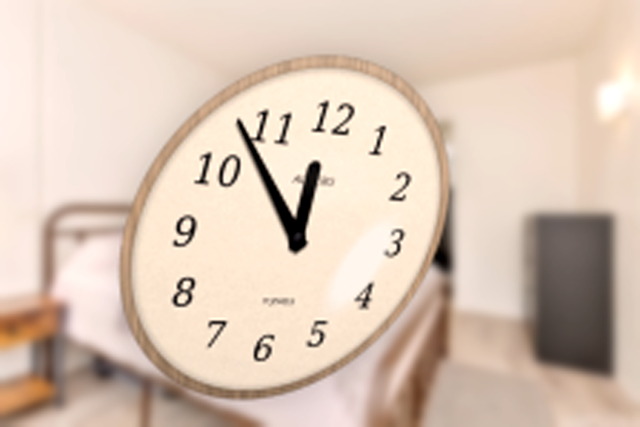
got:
11:53
